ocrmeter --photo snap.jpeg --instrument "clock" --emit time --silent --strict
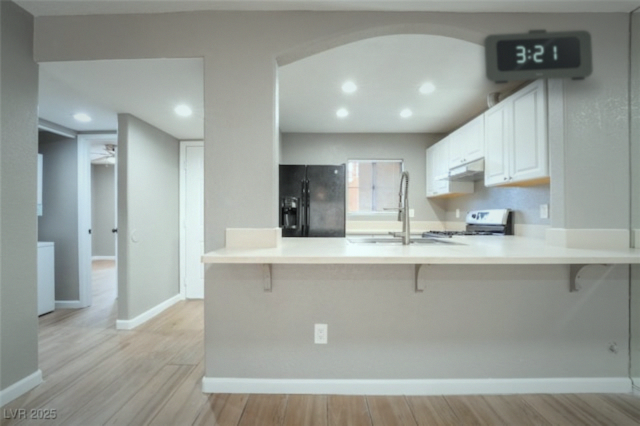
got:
3:21
